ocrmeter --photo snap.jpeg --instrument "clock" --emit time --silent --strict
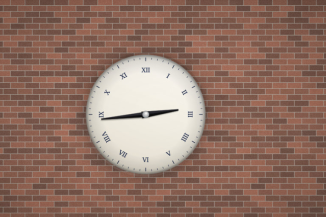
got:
2:44
